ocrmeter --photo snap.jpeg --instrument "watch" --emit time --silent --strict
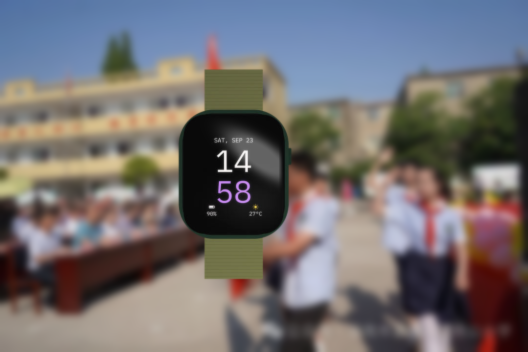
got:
14:58
